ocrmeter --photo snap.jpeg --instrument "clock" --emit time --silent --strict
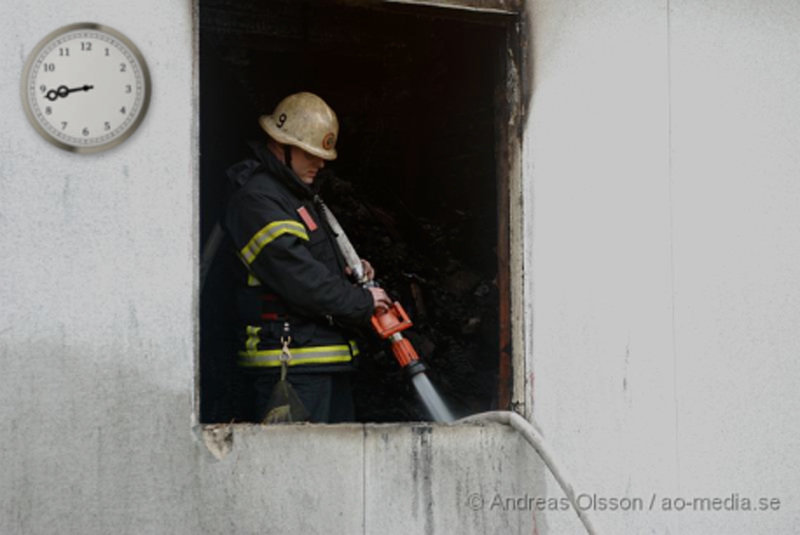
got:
8:43
